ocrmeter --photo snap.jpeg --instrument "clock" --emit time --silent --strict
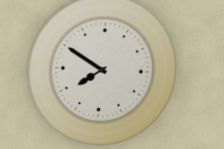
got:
7:50
